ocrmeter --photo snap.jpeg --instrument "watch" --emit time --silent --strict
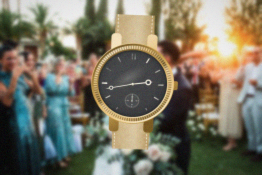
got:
2:43
